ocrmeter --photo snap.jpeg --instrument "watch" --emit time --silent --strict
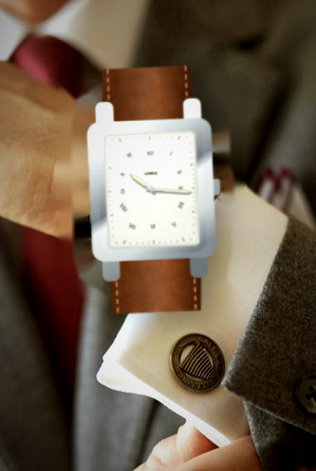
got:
10:16
